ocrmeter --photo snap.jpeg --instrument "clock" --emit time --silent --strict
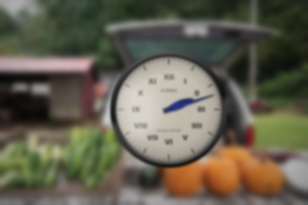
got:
2:12
